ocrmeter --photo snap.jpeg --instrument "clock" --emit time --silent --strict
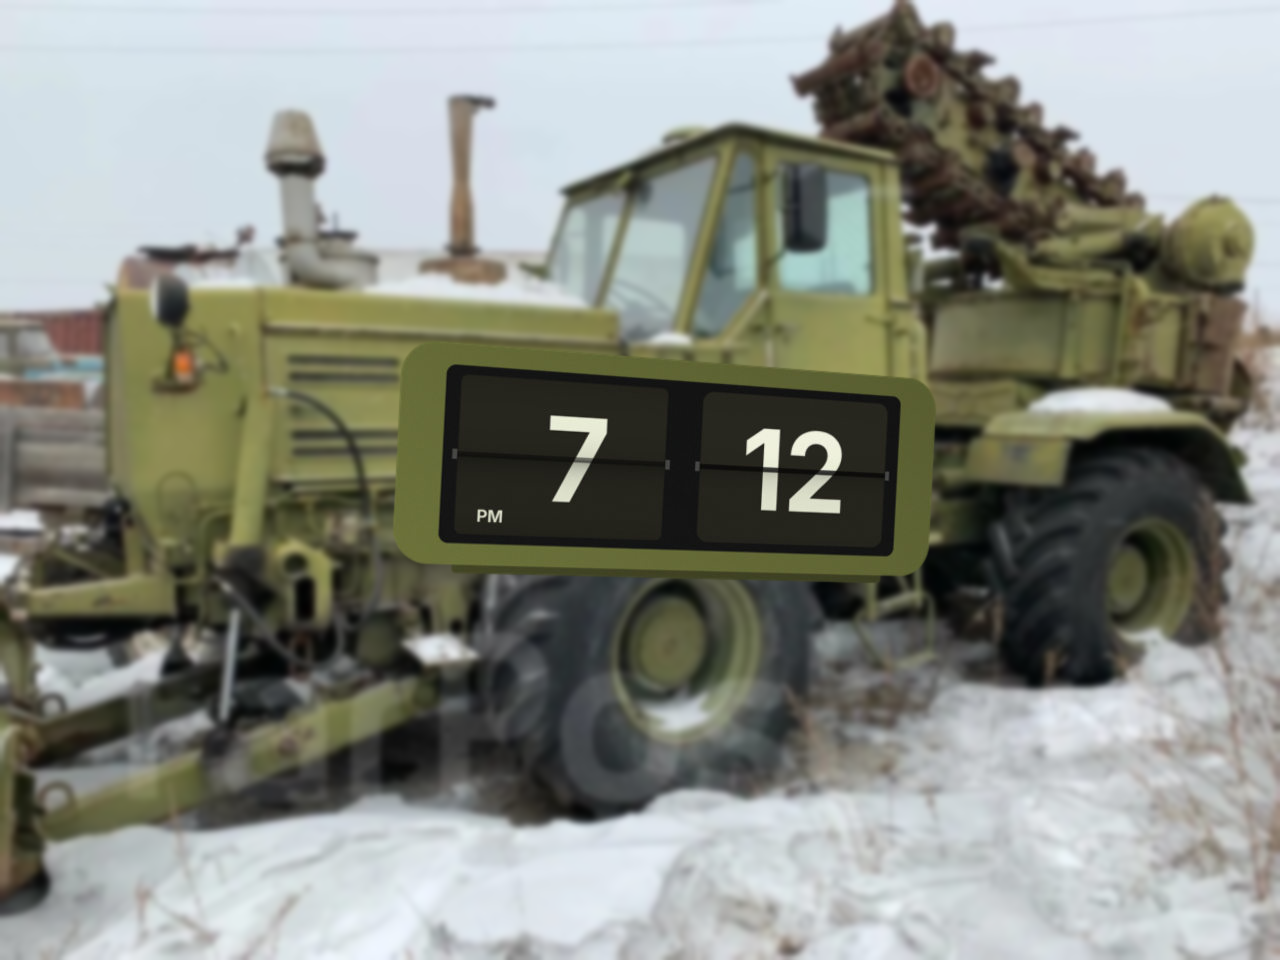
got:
7:12
